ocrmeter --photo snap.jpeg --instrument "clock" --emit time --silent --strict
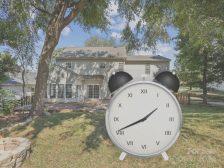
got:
1:41
